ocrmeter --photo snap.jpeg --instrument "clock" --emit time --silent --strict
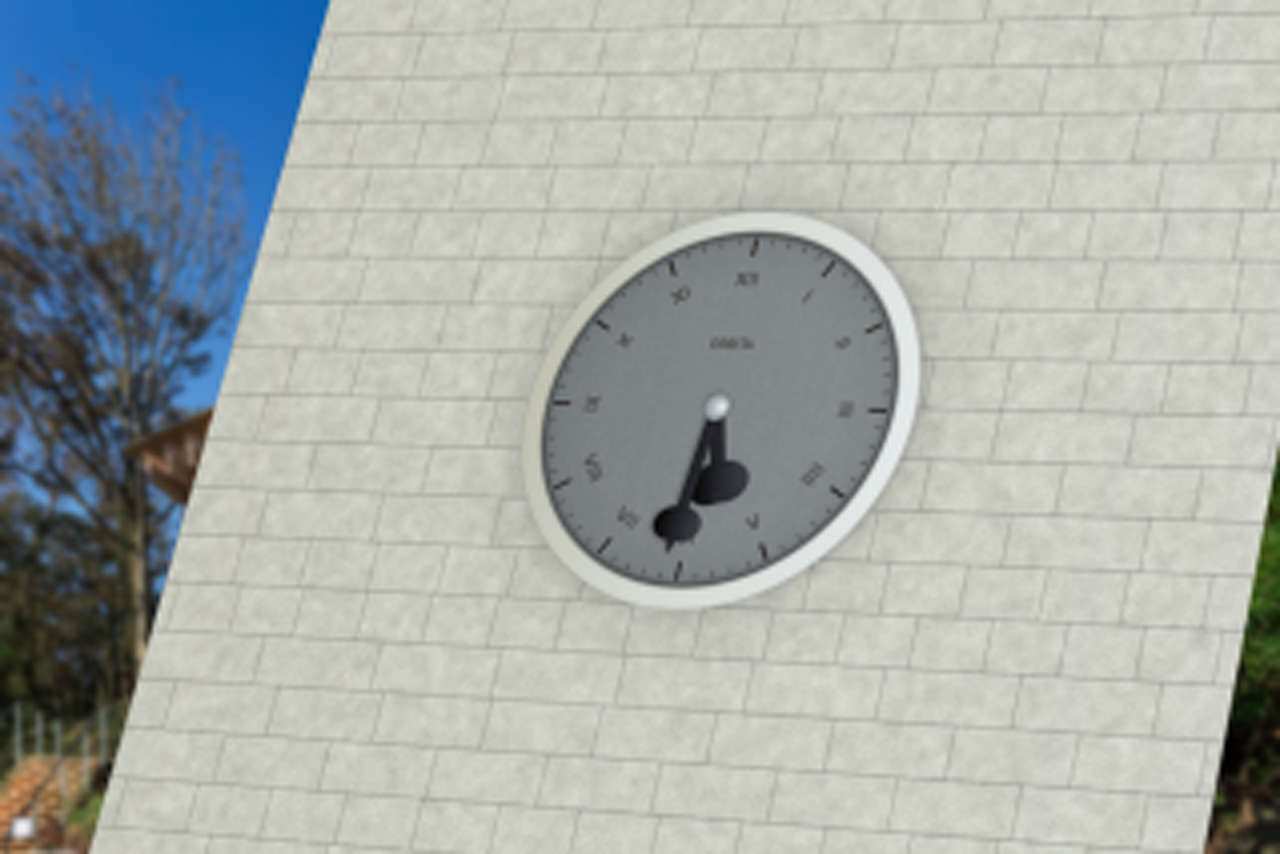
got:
5:31
